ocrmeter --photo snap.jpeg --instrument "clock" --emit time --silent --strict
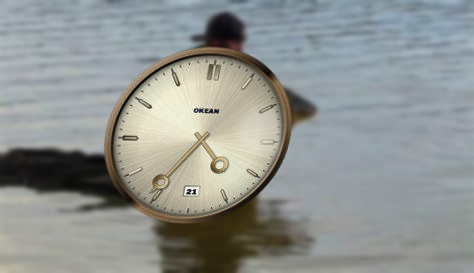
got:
4:36
